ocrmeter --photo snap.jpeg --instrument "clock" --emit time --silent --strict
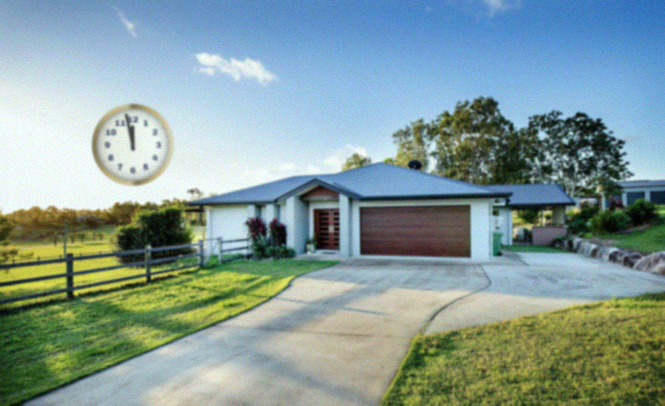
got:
11:58
